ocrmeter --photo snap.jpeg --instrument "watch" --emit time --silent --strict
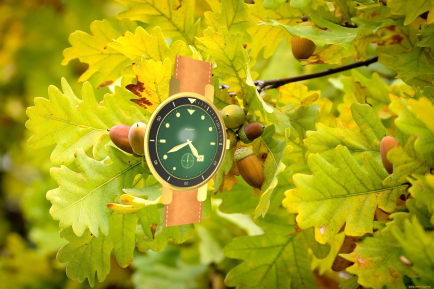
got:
4:41
